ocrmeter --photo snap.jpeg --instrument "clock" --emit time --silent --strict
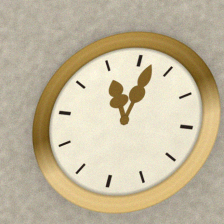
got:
11:02
